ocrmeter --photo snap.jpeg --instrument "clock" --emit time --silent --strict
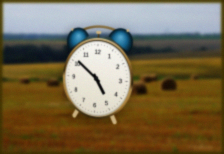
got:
4:51
